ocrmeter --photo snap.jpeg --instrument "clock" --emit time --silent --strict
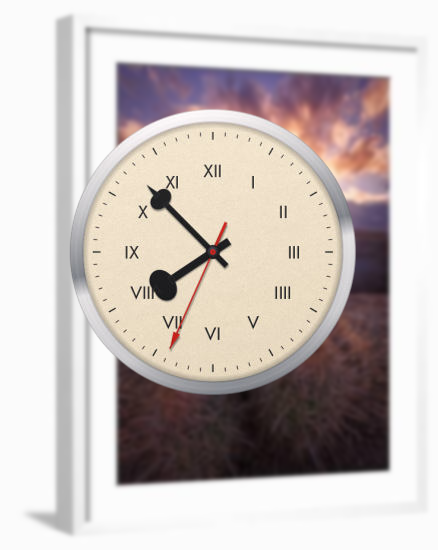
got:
7:52:34
